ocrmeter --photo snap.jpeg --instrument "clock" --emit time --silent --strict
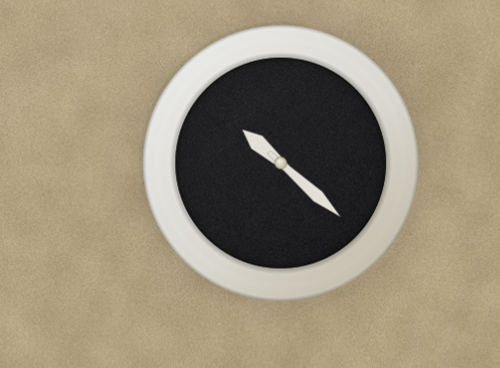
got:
10:22
